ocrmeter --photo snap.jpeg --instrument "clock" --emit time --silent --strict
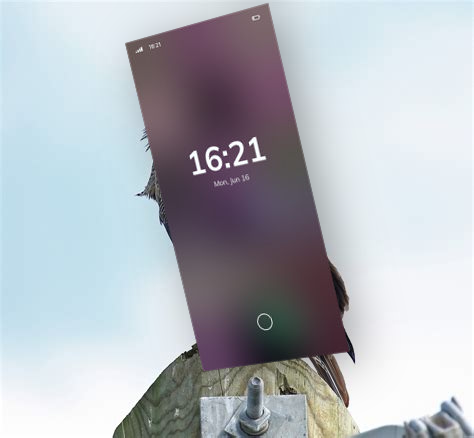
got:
16:21
